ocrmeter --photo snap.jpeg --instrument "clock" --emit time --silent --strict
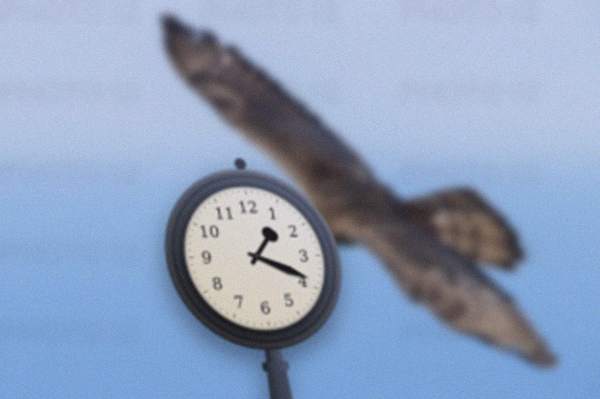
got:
1:19
